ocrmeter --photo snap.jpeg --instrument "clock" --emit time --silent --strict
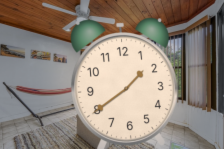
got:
1:40
